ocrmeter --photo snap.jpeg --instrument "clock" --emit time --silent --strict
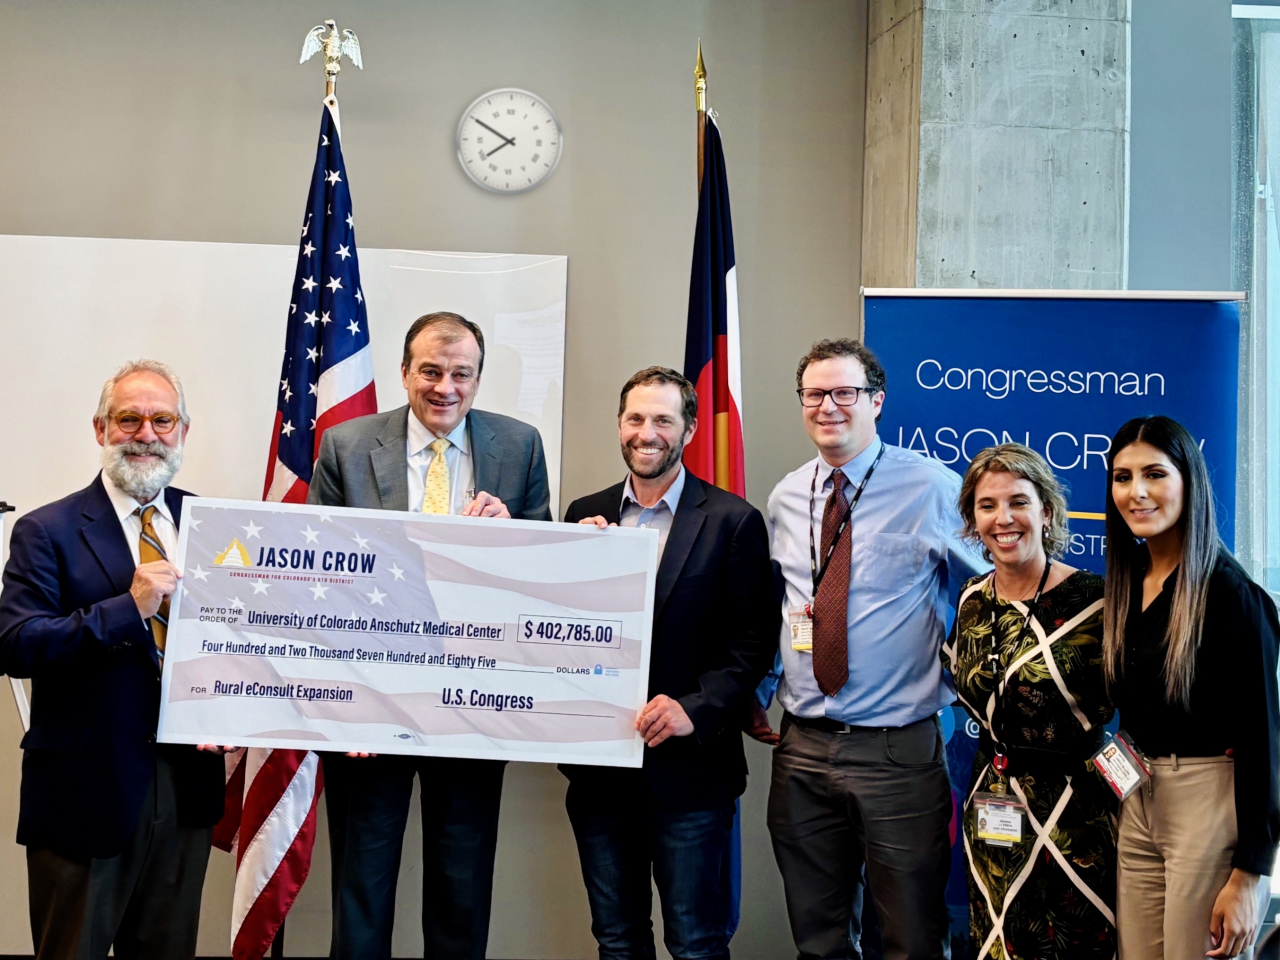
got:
7:50
